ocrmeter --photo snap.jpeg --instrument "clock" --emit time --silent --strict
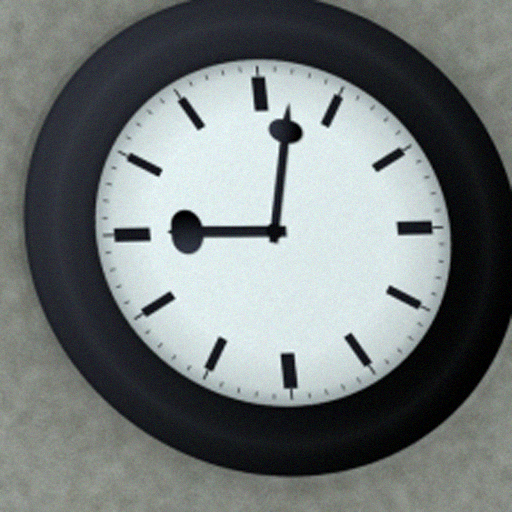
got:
9:02
